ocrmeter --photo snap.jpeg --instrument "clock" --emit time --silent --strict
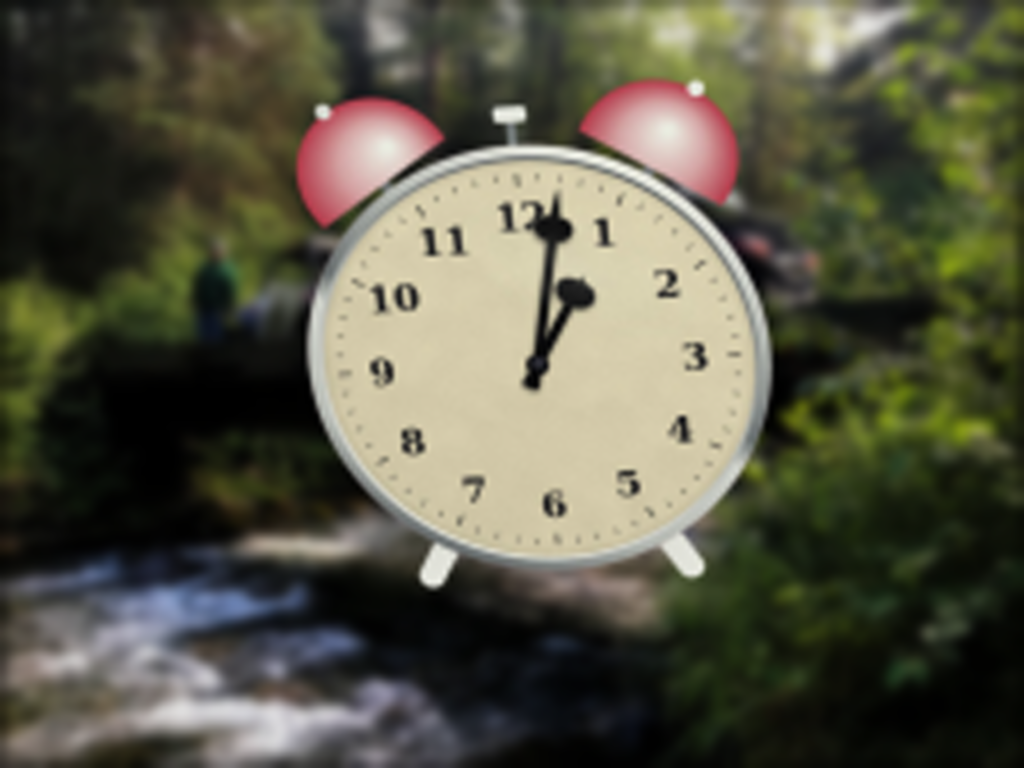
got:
1:02
